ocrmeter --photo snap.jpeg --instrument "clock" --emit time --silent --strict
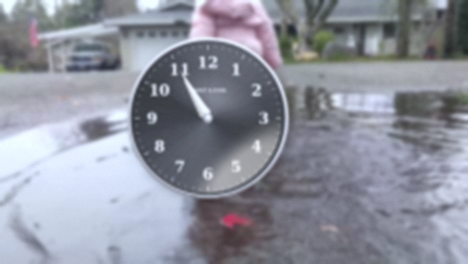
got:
10:55
